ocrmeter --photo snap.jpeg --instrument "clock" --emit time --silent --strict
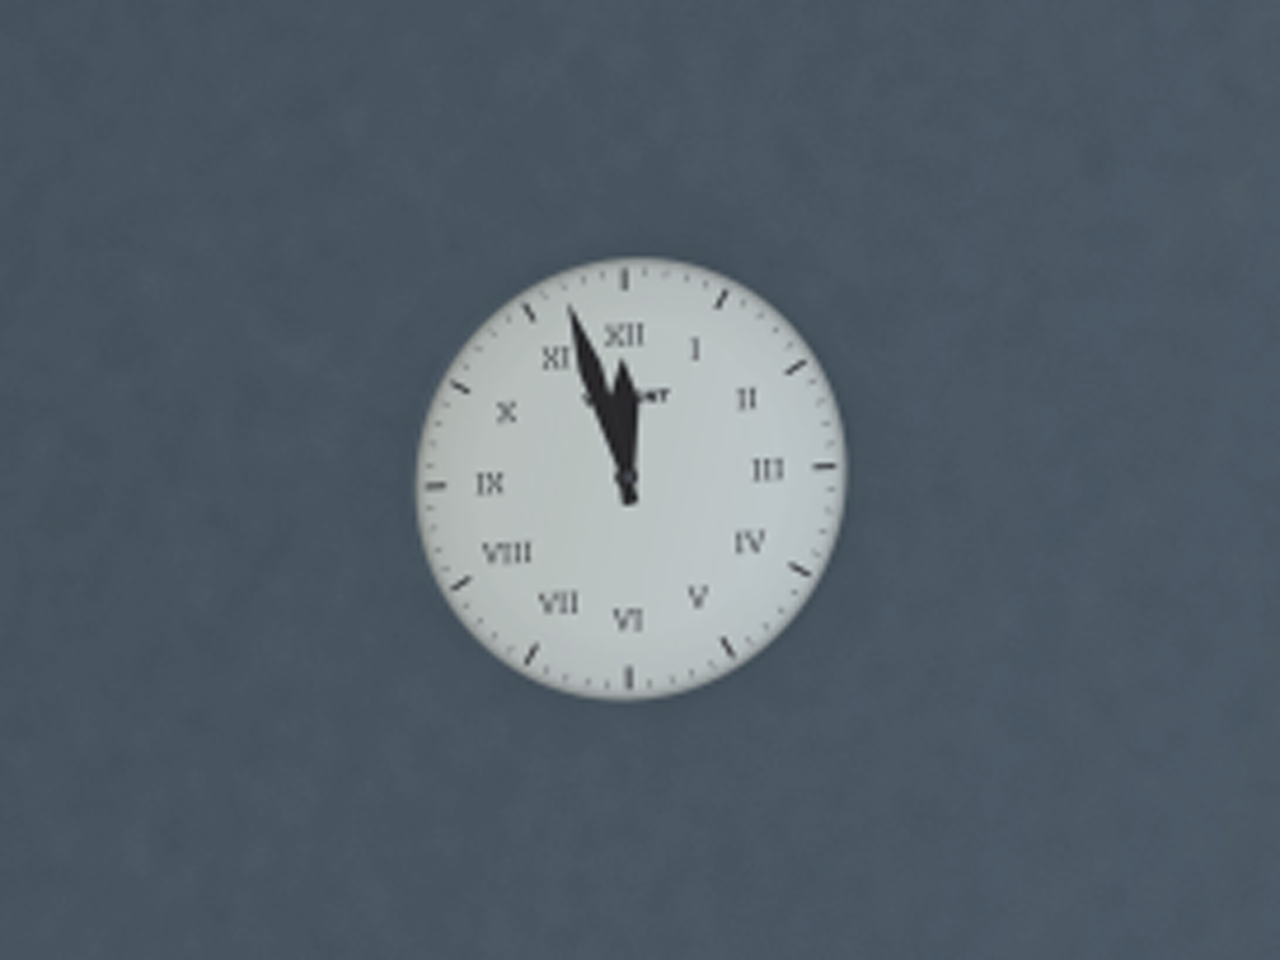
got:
11:57
